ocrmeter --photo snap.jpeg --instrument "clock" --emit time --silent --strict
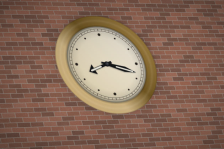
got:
8:18
